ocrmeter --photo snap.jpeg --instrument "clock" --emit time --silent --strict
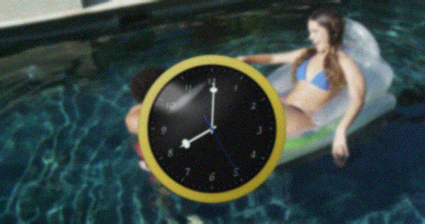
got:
8:00:25
